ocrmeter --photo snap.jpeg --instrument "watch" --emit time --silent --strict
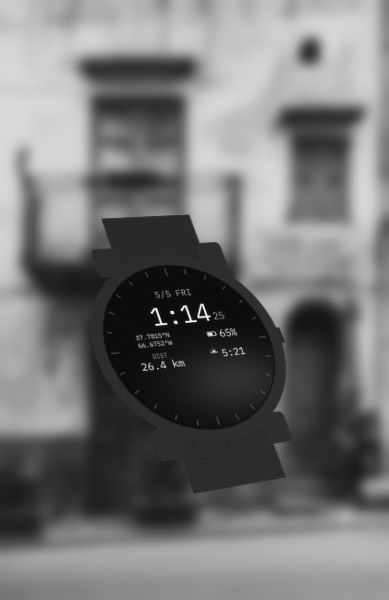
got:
1:14:25
